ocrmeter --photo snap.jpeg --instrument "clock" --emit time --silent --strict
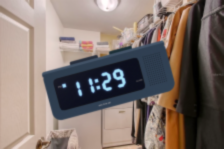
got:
11:29
